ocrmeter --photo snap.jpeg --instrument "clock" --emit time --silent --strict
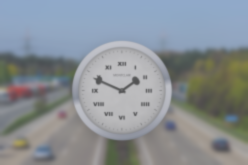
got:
1:49
